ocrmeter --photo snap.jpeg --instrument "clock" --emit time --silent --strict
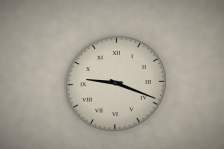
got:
9:19
